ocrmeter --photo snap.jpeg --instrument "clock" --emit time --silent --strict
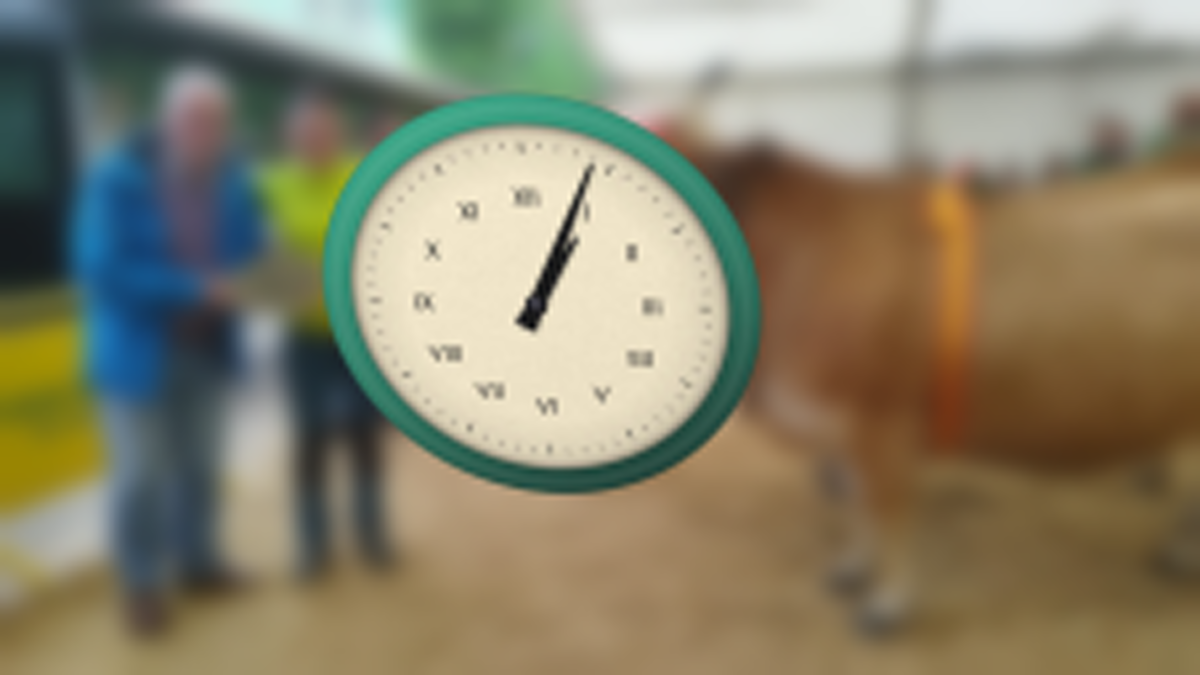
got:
1:04
